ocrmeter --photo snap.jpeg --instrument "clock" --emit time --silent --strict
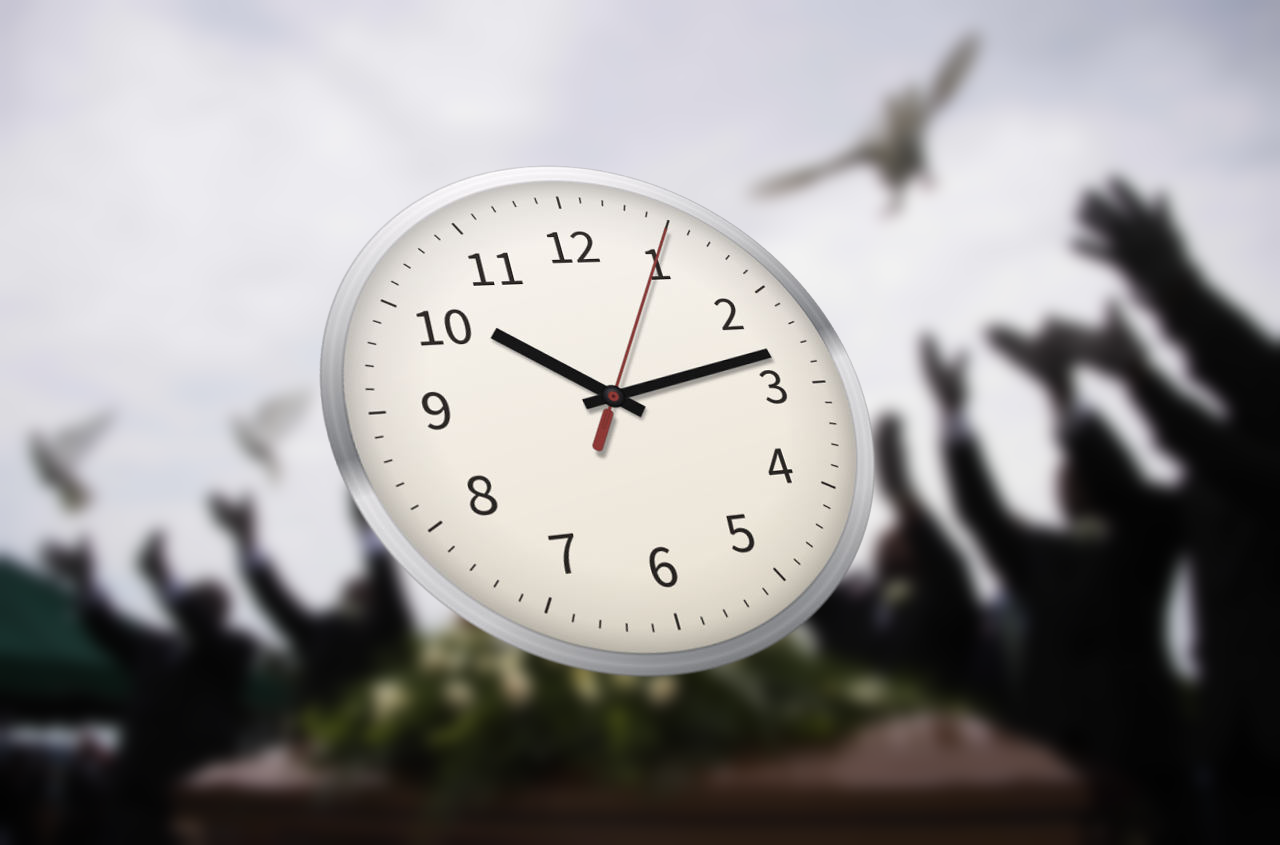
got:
10:13:05
